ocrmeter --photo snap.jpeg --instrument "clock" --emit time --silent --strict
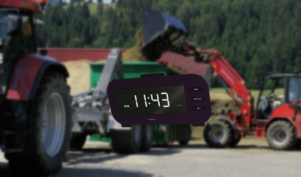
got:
11:43
